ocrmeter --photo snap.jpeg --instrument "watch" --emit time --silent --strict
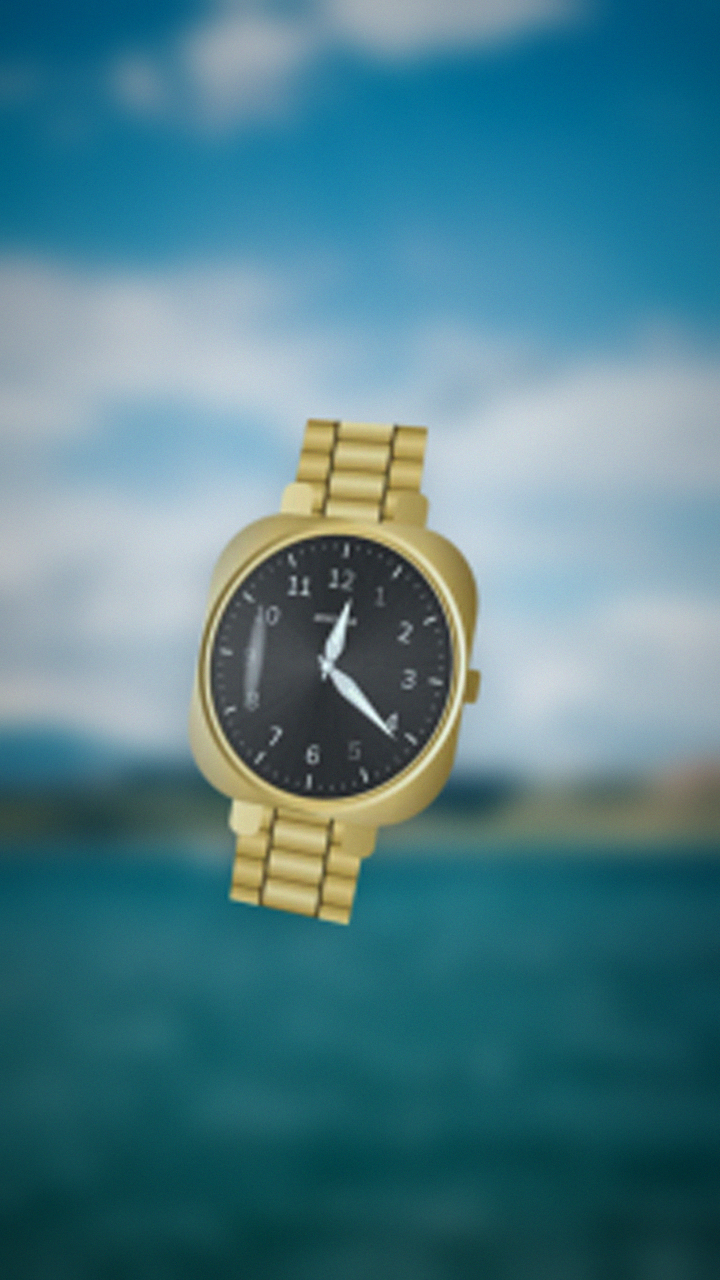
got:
12:21
